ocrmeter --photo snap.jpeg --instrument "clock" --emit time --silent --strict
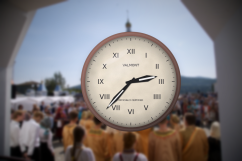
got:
2:37
